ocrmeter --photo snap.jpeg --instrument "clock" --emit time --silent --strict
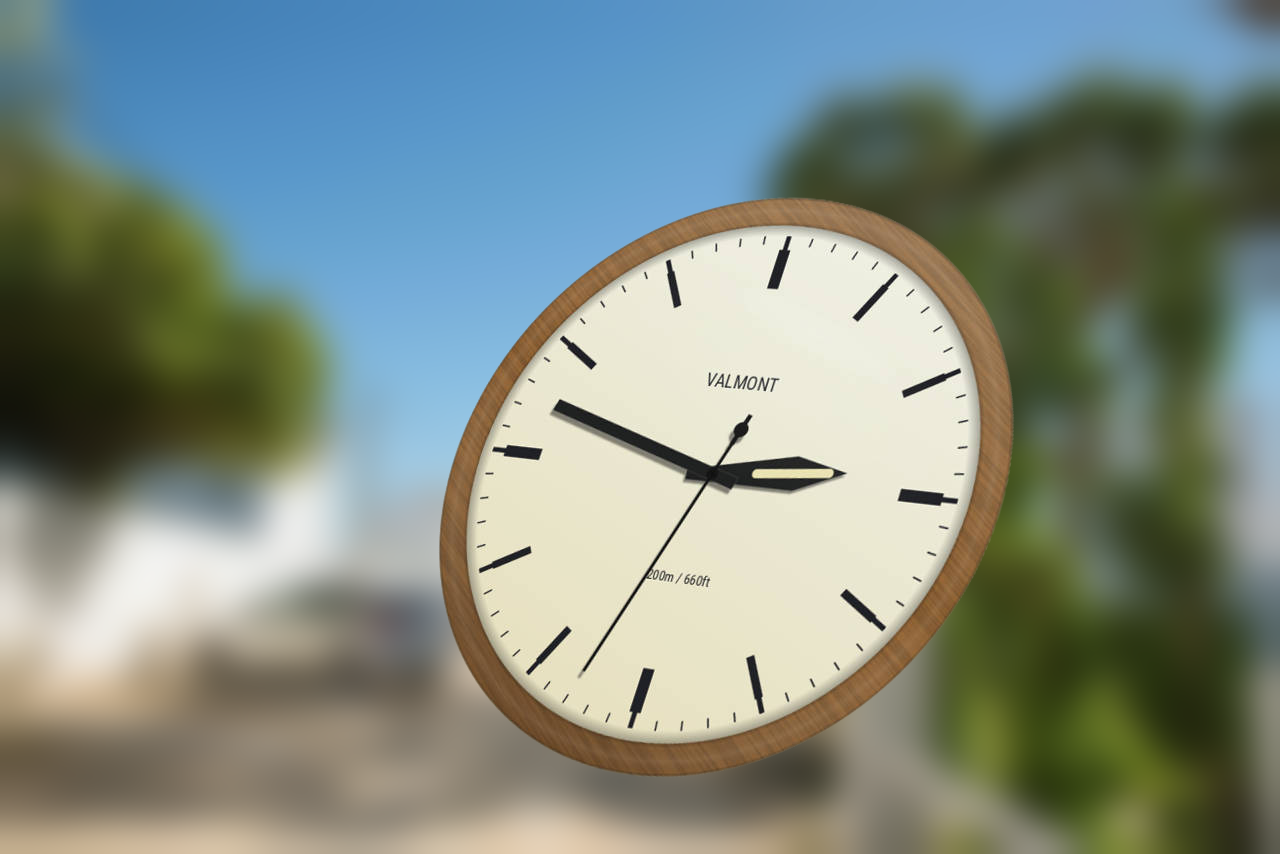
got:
2:47:33
